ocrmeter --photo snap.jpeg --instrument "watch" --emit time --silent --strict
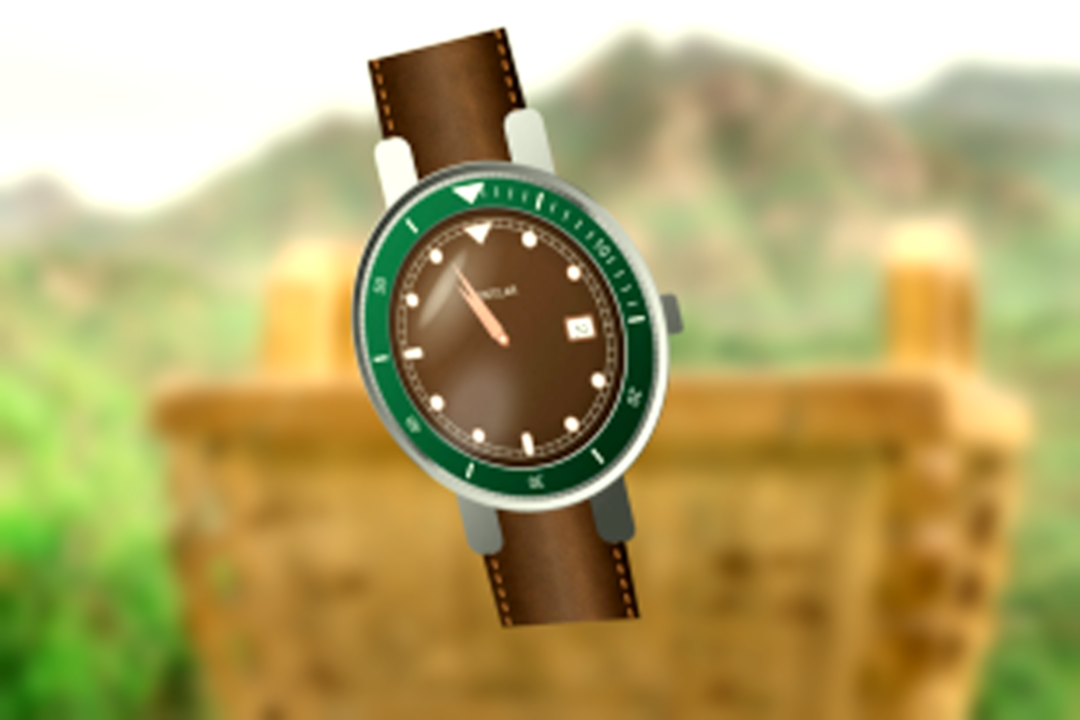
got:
10:56
